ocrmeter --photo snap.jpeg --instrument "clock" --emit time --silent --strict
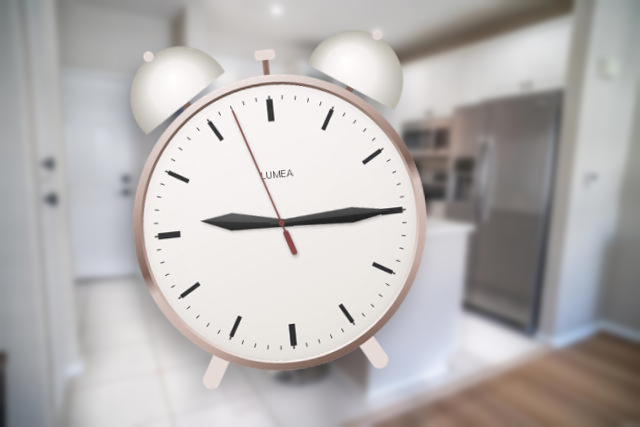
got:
9:14:57
